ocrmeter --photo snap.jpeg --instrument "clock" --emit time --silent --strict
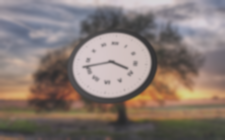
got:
3:42
